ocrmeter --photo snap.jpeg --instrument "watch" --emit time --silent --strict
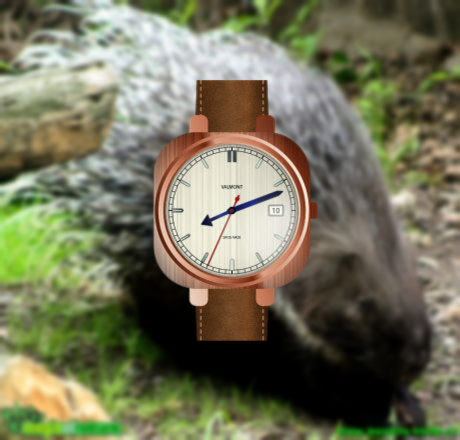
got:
8:11:34
